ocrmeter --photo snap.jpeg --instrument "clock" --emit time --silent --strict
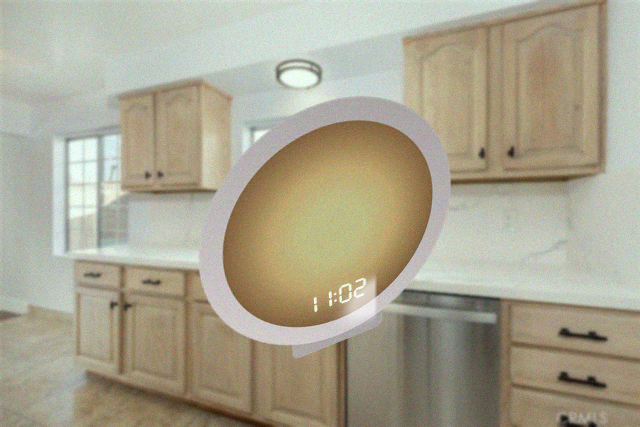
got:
11:02
